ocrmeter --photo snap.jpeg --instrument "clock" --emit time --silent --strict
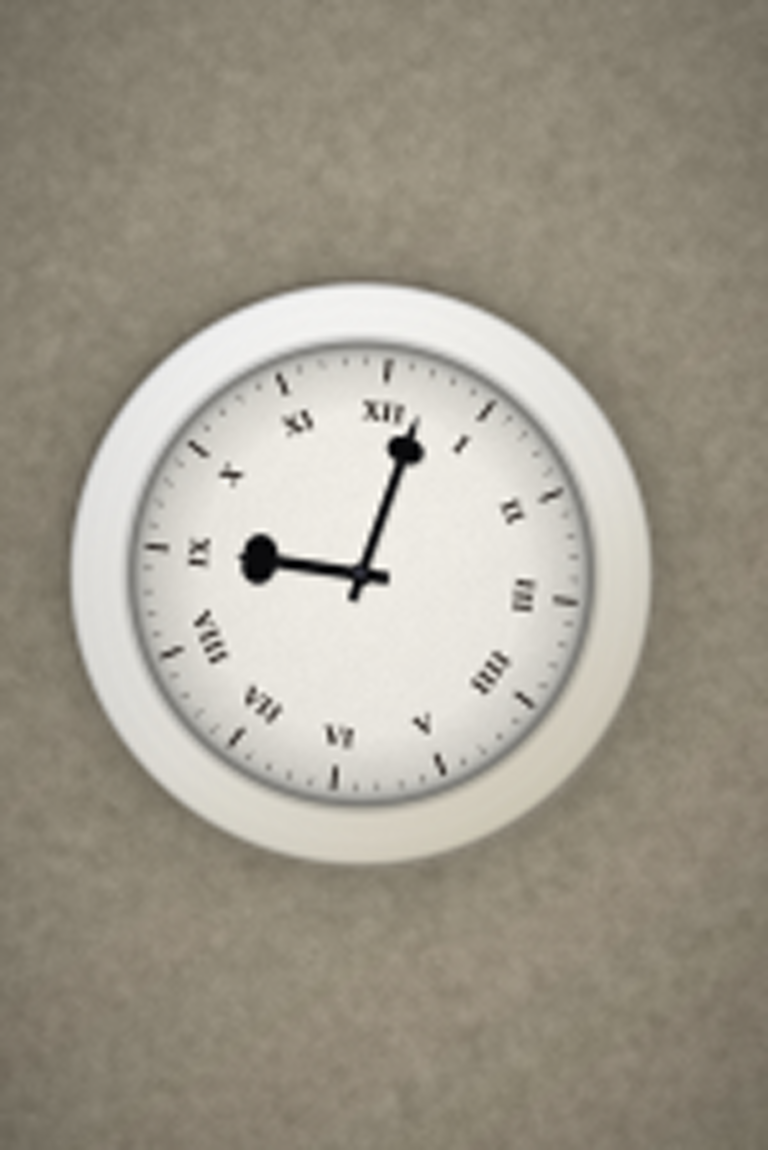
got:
9:02
